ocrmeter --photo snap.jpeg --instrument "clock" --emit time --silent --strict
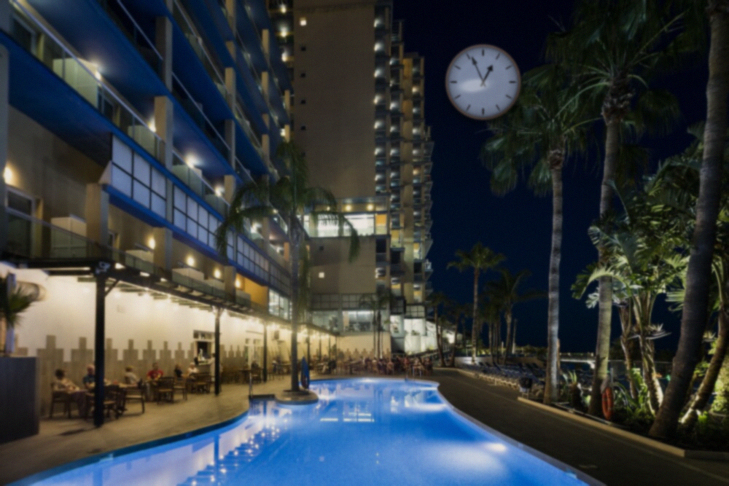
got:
12:56
